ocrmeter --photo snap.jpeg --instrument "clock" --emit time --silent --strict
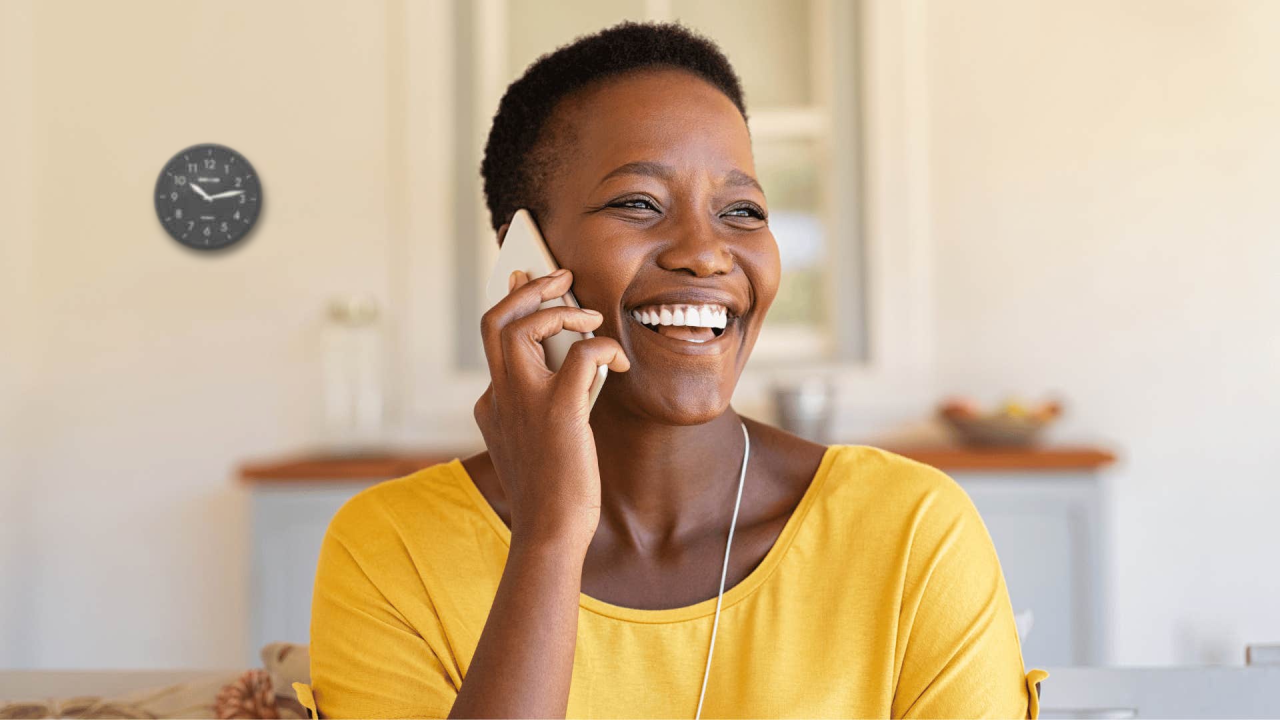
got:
10:13
